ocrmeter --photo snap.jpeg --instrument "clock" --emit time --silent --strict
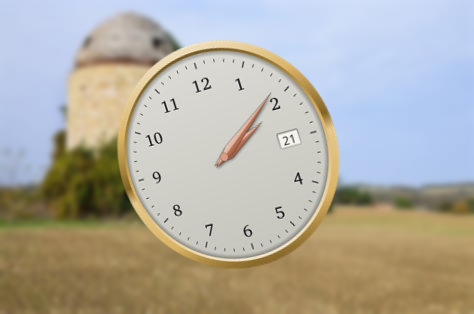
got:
2:09
